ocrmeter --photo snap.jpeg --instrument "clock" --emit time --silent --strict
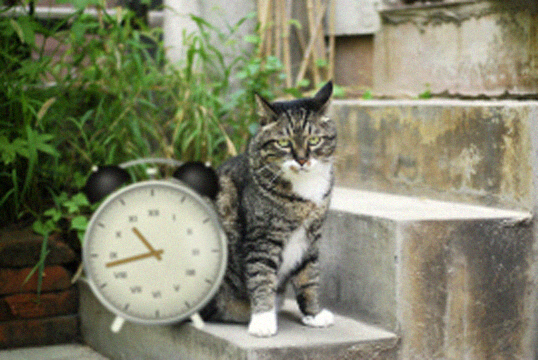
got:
10:43
